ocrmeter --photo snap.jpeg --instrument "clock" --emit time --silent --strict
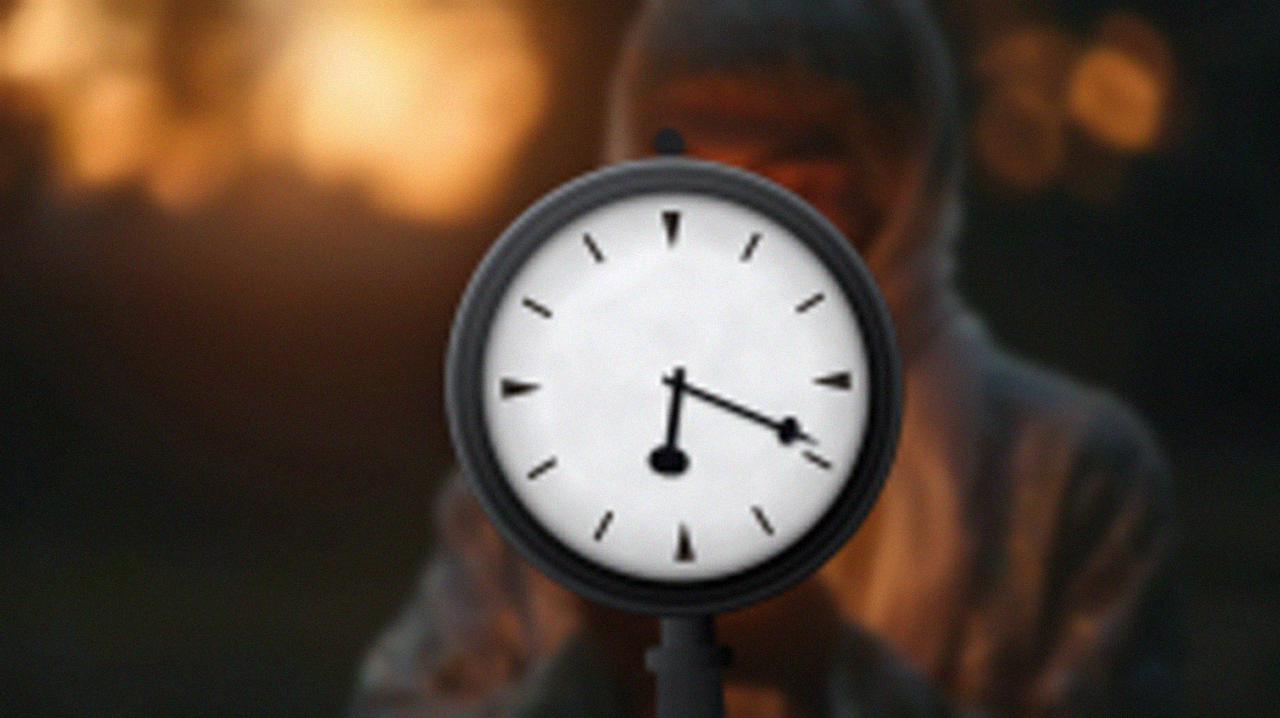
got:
6:19
